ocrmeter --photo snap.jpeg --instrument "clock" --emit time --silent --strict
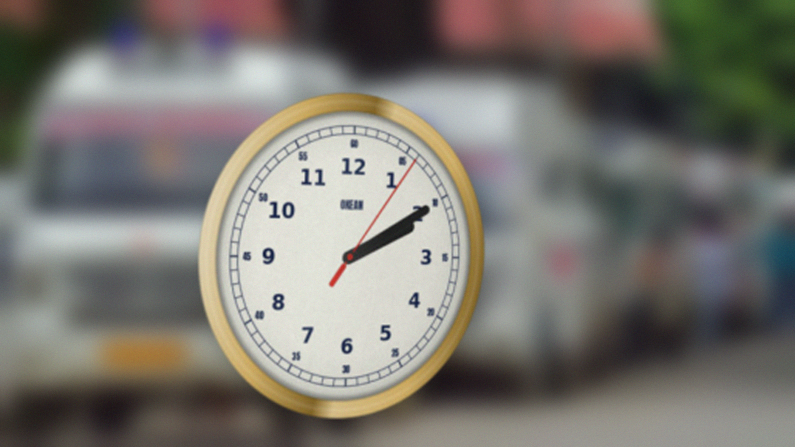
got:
2:10:06
